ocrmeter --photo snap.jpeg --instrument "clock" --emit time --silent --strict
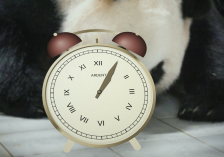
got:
1:05
